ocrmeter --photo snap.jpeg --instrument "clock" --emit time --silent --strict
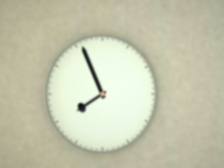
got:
7:56
